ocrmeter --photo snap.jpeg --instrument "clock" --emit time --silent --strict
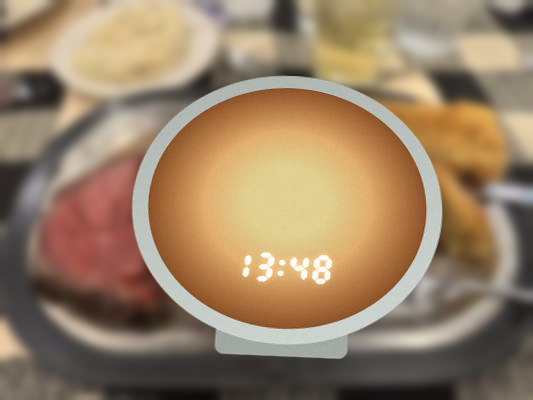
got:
13:48
